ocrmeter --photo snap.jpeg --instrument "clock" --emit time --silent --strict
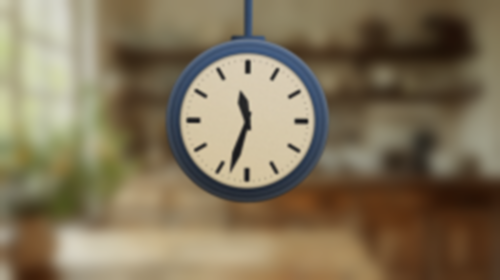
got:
11:33
